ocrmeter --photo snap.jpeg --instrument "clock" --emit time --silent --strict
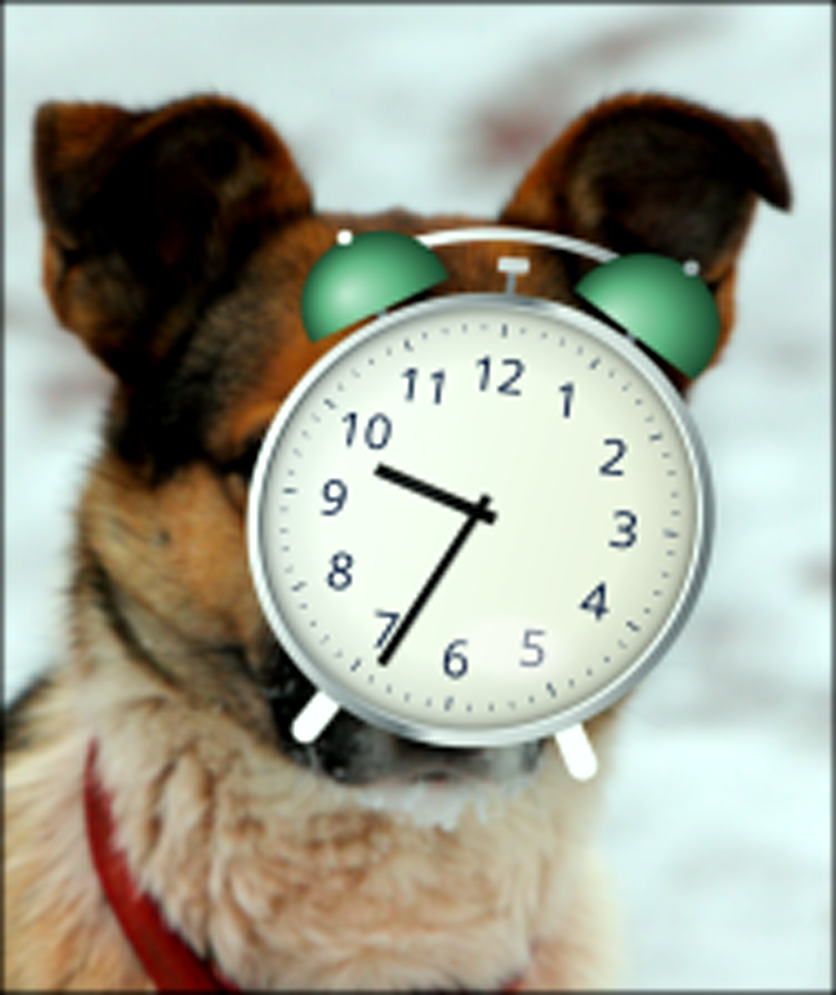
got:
9:34
